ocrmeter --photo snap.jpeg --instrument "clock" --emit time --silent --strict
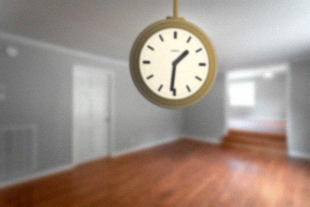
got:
1:31
